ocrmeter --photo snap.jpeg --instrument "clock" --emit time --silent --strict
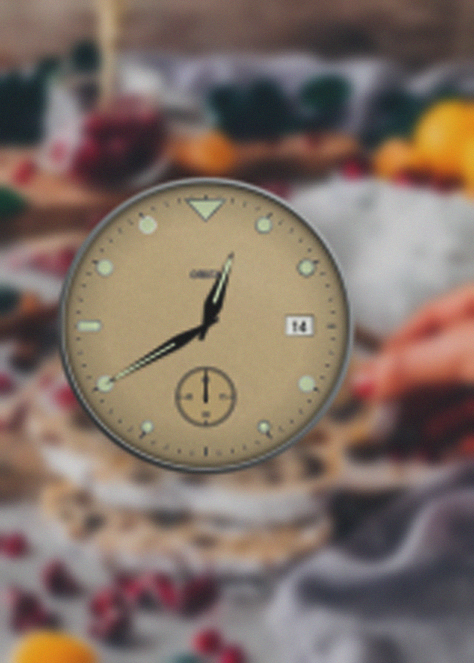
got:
12:40
